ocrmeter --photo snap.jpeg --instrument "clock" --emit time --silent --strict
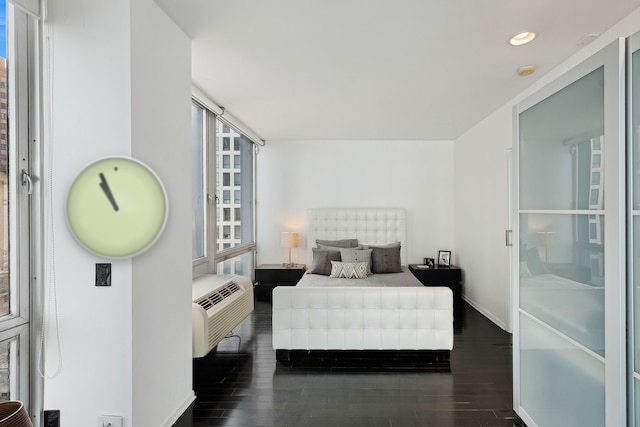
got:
10:56
